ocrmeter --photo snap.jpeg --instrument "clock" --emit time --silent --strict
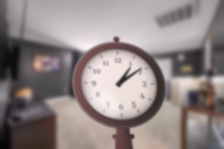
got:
1:09
